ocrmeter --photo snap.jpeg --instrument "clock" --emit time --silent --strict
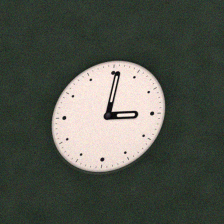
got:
3:01
